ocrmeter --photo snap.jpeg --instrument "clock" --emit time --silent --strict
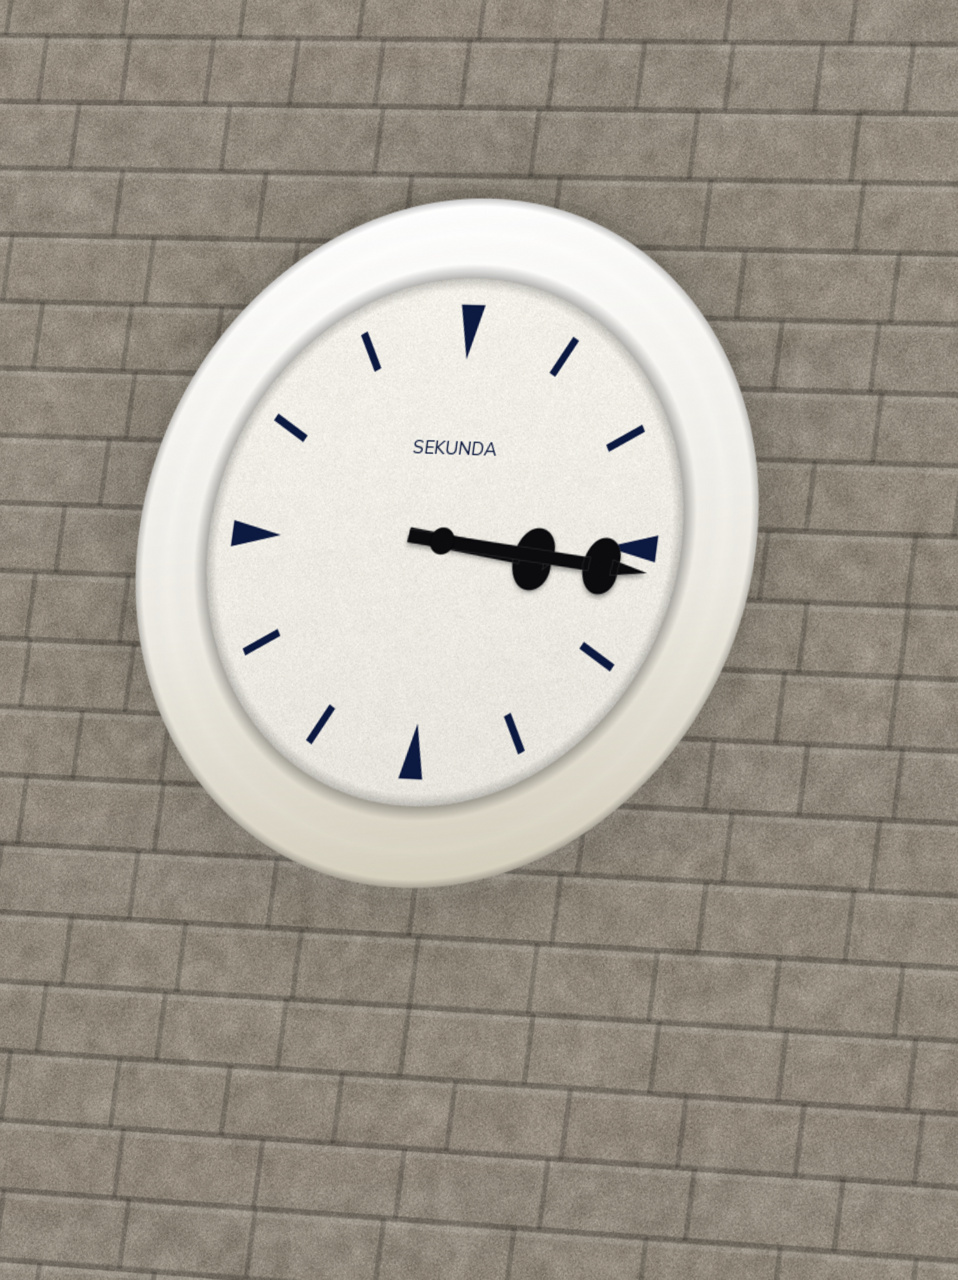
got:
3:16
